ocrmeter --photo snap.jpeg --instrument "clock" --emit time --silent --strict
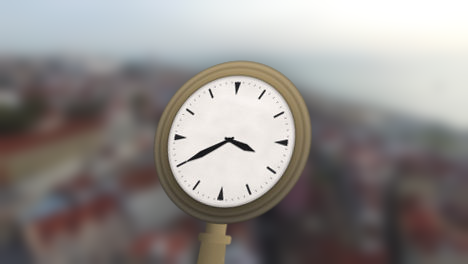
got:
3:40
